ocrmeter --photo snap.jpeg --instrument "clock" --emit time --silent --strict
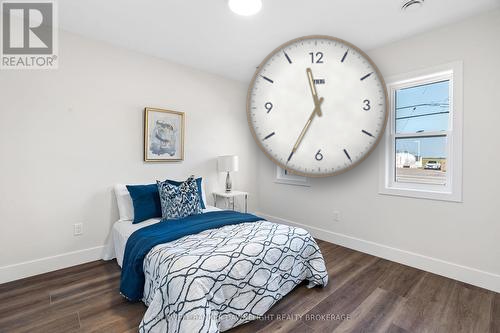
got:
11:35
